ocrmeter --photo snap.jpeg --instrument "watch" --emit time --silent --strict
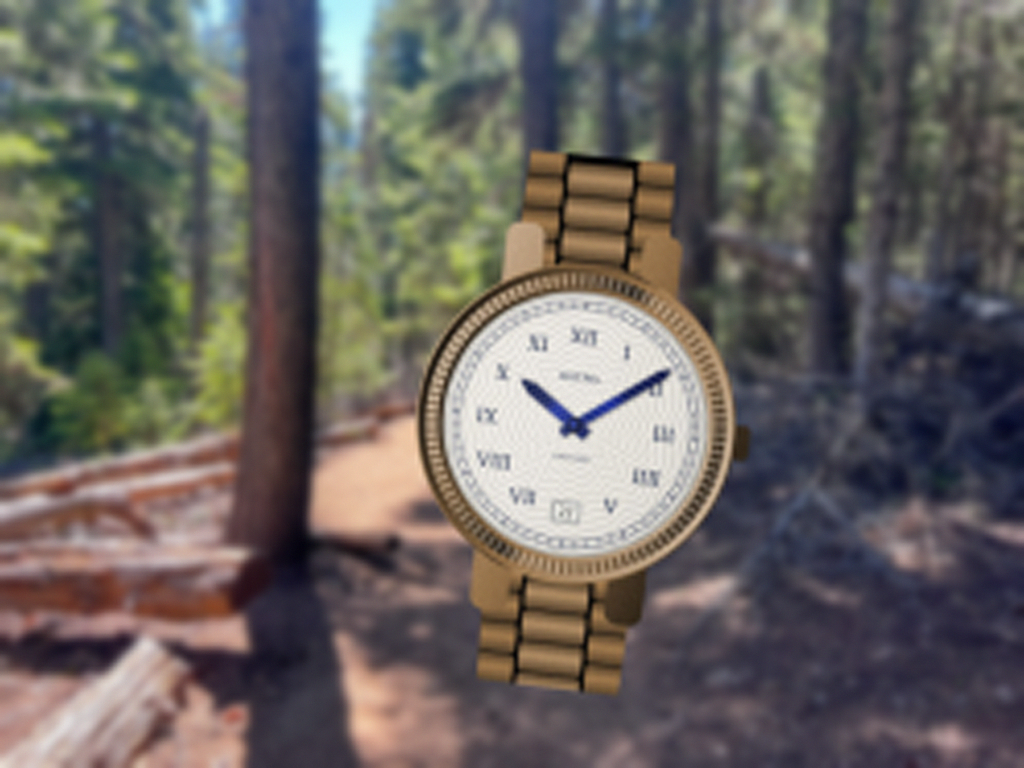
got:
10:09
